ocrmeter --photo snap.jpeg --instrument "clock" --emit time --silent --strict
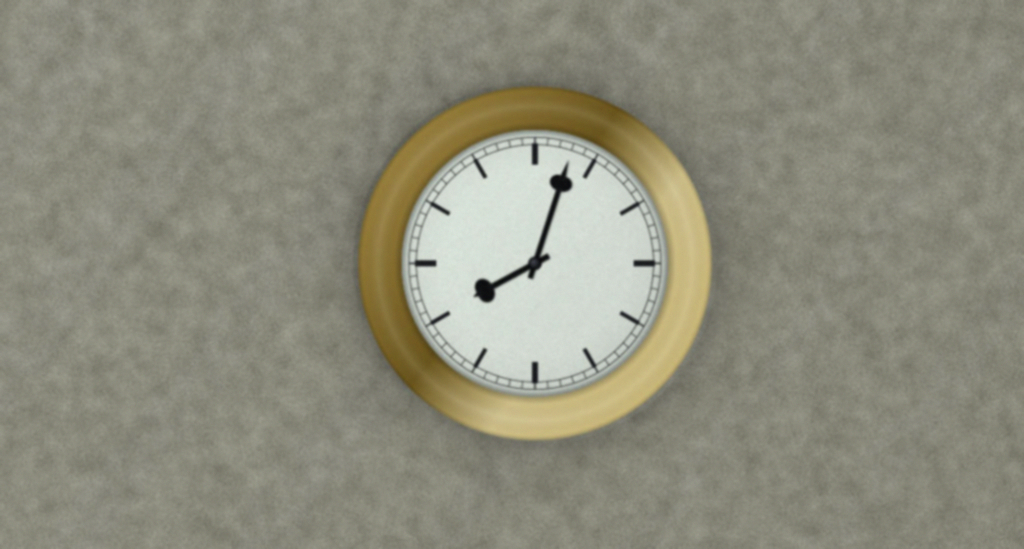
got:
8:03
